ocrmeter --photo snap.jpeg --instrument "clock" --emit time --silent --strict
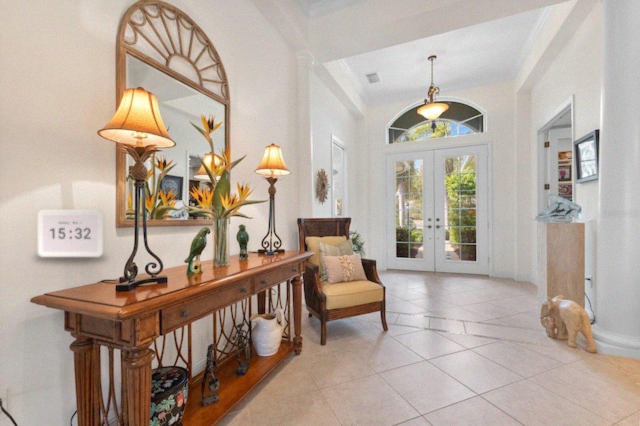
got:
15:32
